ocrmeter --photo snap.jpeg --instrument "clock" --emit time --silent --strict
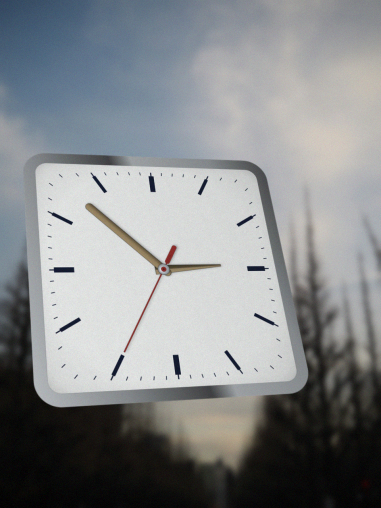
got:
2:52:35
